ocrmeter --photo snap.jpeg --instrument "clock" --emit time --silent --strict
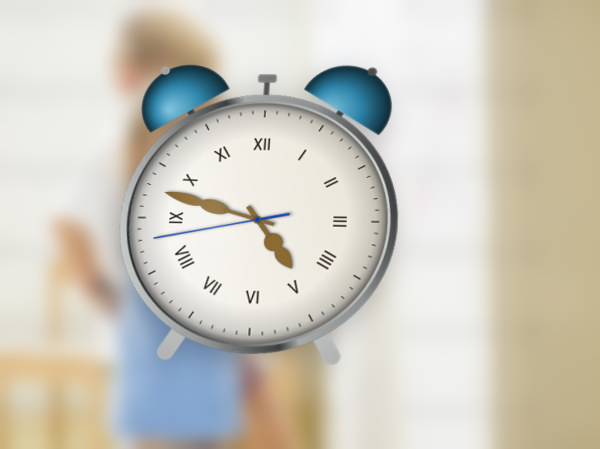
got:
4:47:43
